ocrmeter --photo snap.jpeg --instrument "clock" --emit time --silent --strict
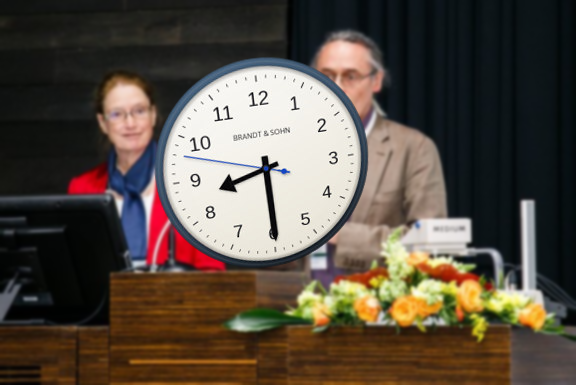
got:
8:29:48
